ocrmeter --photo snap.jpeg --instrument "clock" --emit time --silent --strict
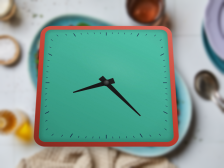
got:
8:23
